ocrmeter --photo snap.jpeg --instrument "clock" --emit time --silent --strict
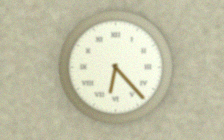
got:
6:23
